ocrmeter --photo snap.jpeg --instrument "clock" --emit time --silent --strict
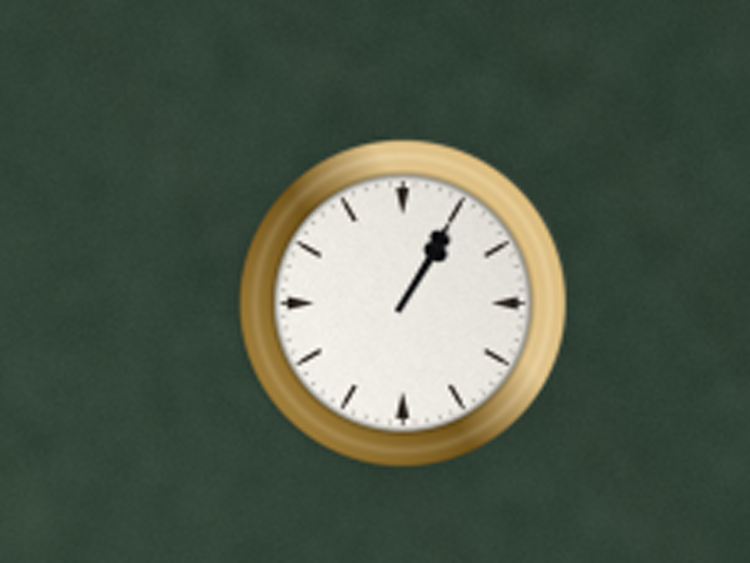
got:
1:05
